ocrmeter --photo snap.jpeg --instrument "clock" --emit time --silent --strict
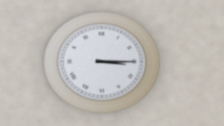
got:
3:15
